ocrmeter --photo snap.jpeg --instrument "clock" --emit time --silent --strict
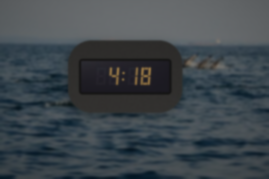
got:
4:18
